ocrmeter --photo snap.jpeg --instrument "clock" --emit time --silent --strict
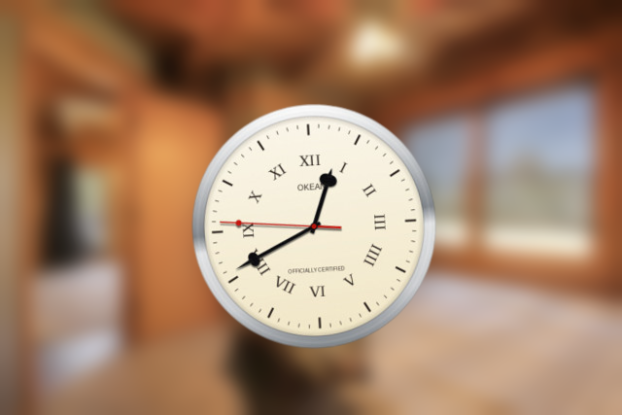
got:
12:40:46
